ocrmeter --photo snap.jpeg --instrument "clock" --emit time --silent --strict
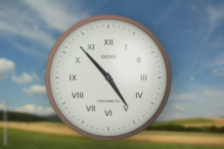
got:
4:53
